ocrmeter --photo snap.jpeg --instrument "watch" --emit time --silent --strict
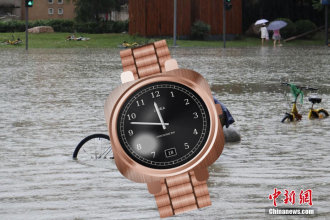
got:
11:48
